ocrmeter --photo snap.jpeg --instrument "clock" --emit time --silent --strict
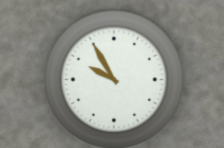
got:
9:55
